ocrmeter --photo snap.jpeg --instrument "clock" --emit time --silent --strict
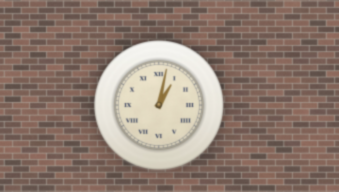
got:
1:02
